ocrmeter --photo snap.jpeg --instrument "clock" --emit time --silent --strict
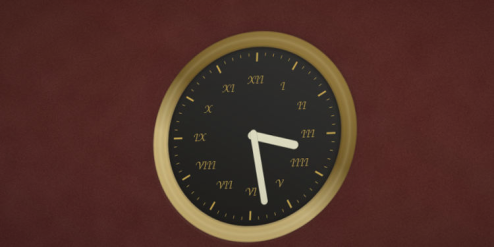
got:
3:28
